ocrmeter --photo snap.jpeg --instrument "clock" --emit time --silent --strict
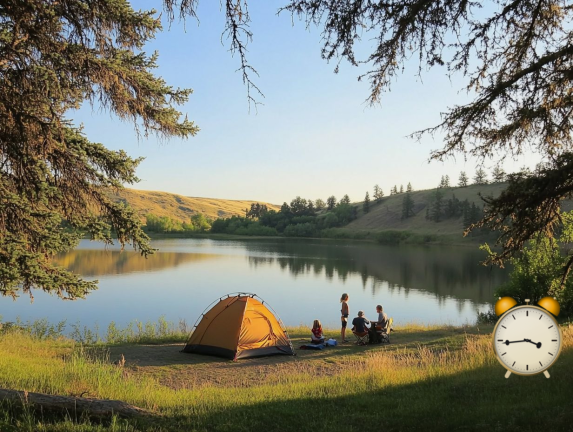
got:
3:44
